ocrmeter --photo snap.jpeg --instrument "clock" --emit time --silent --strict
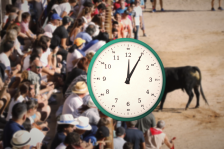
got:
12:05
